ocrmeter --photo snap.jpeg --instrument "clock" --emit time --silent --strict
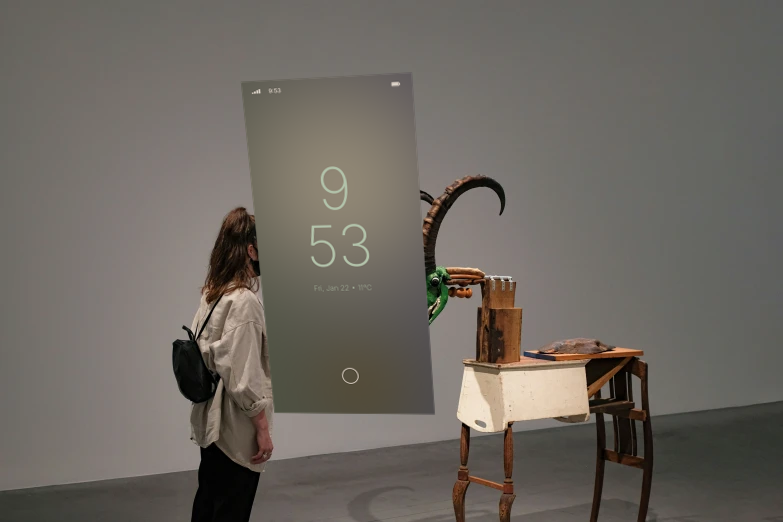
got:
9:53
